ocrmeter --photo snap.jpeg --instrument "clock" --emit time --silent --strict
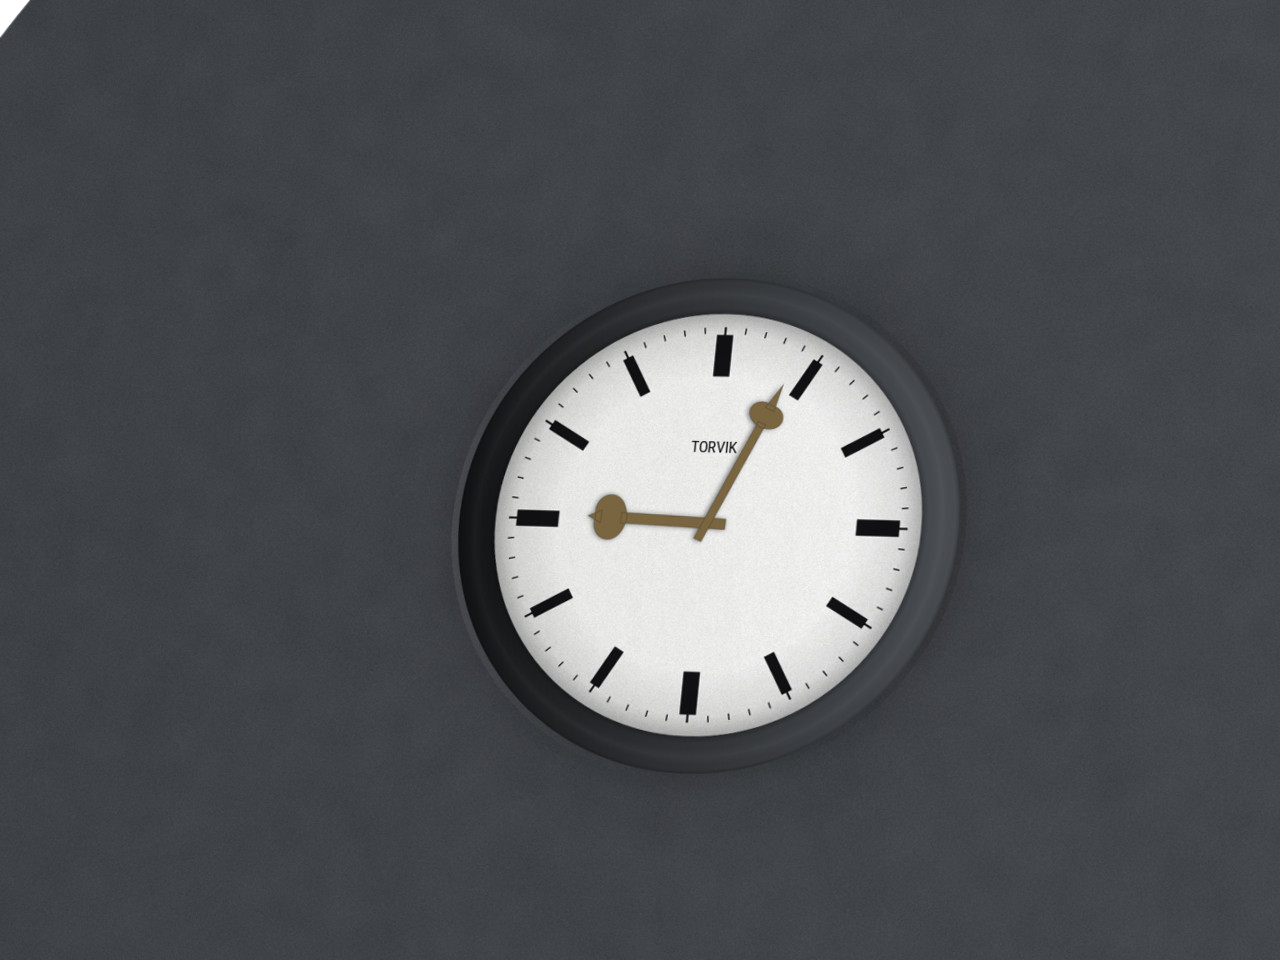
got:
9:04
